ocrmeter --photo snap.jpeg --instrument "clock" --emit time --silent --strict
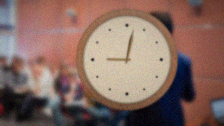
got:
9:02
